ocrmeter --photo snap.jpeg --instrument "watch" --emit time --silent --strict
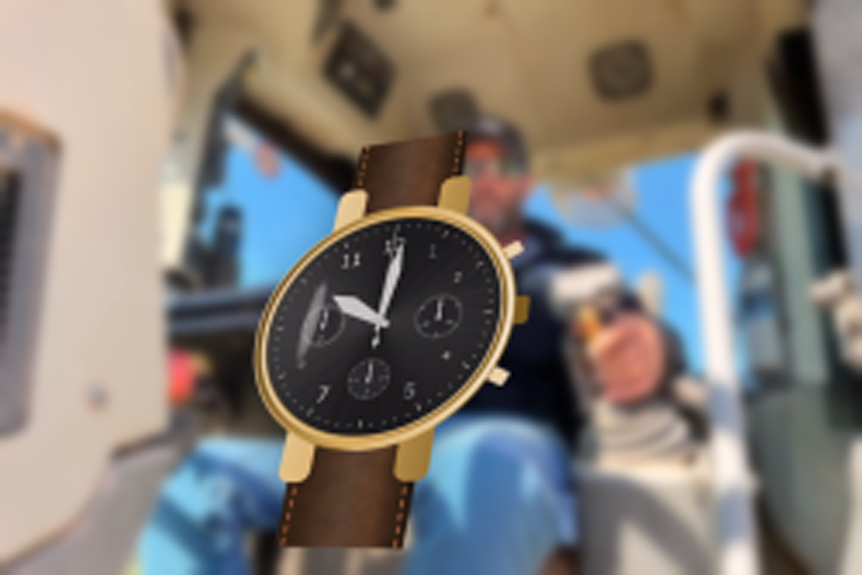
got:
10:01
